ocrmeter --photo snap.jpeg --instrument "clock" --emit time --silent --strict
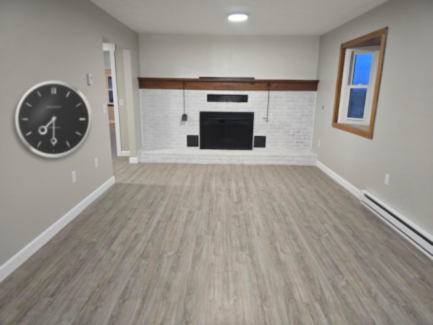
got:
7:30
